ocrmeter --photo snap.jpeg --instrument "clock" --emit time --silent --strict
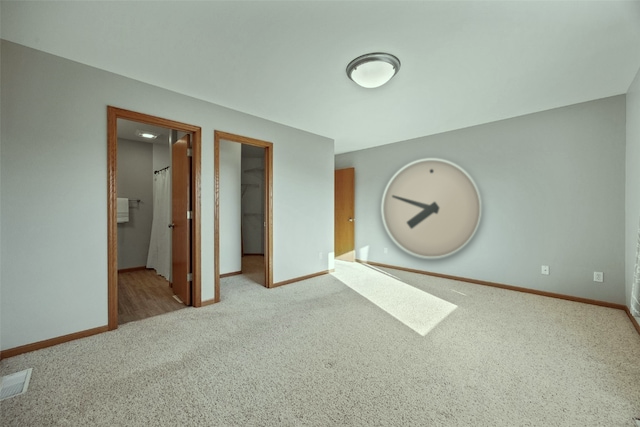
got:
7:48
